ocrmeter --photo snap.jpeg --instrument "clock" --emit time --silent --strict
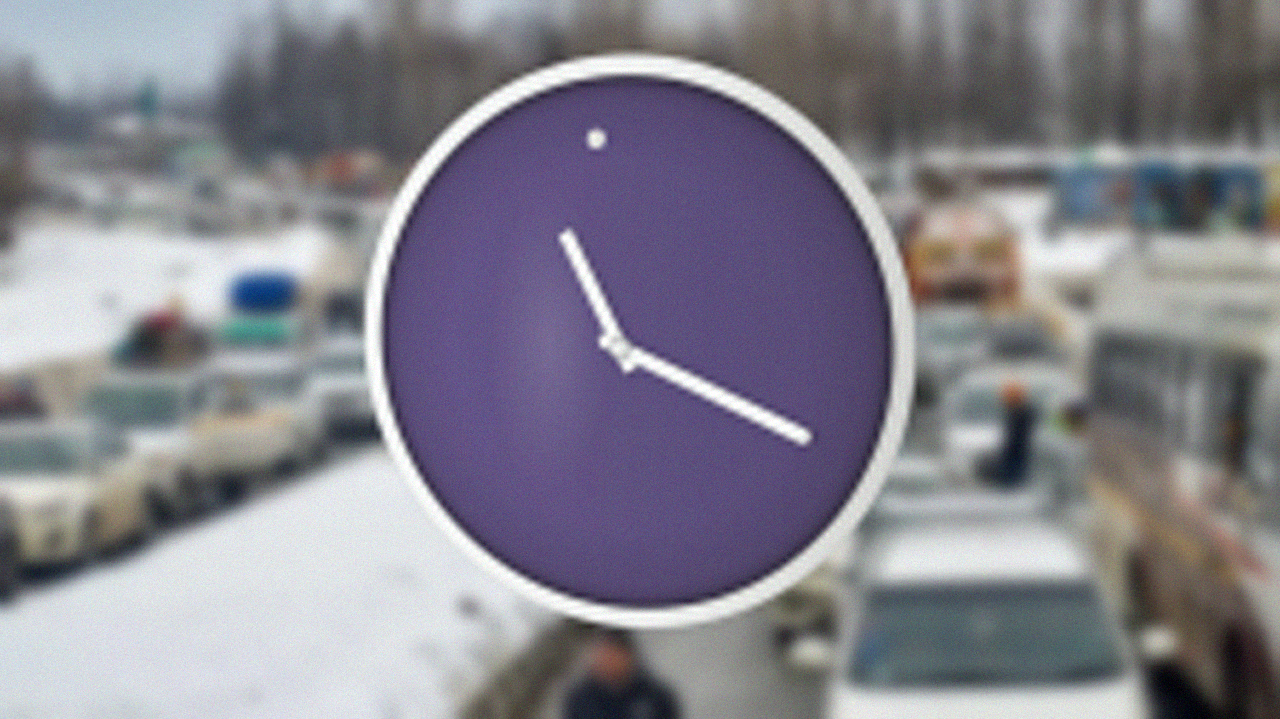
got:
11:20
